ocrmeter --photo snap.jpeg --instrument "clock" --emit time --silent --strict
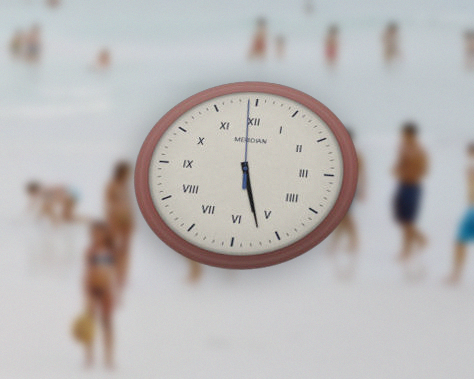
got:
5:26:59
